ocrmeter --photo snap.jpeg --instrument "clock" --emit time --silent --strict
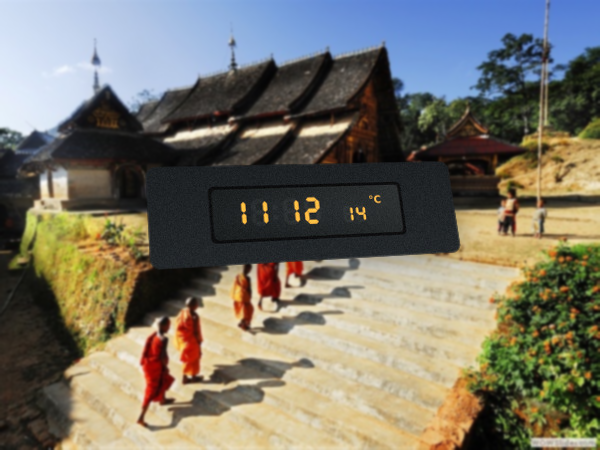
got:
11:12
